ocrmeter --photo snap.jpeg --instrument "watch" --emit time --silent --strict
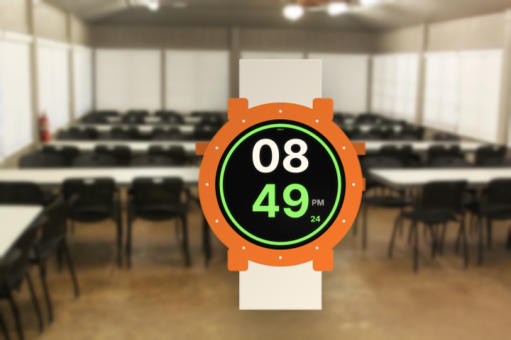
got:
8:49:24
